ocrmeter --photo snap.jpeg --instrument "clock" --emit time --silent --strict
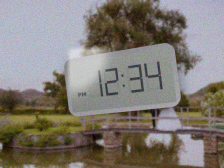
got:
12:34
